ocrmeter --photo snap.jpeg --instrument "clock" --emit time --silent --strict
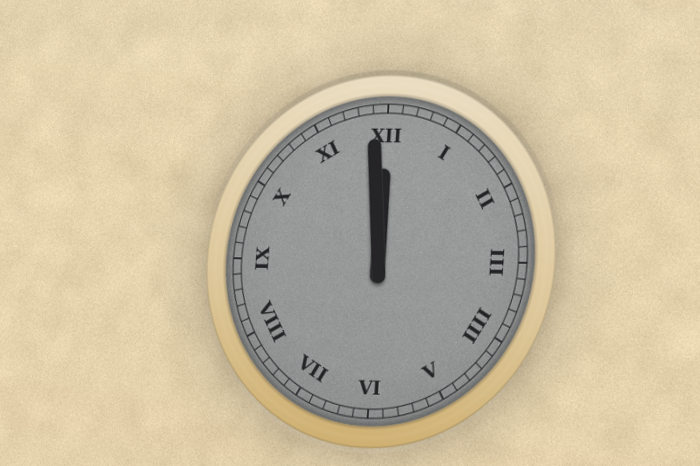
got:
11:59
